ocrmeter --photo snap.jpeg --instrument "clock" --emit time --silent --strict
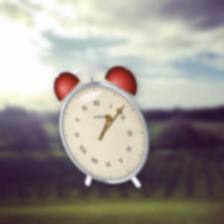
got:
1:08
